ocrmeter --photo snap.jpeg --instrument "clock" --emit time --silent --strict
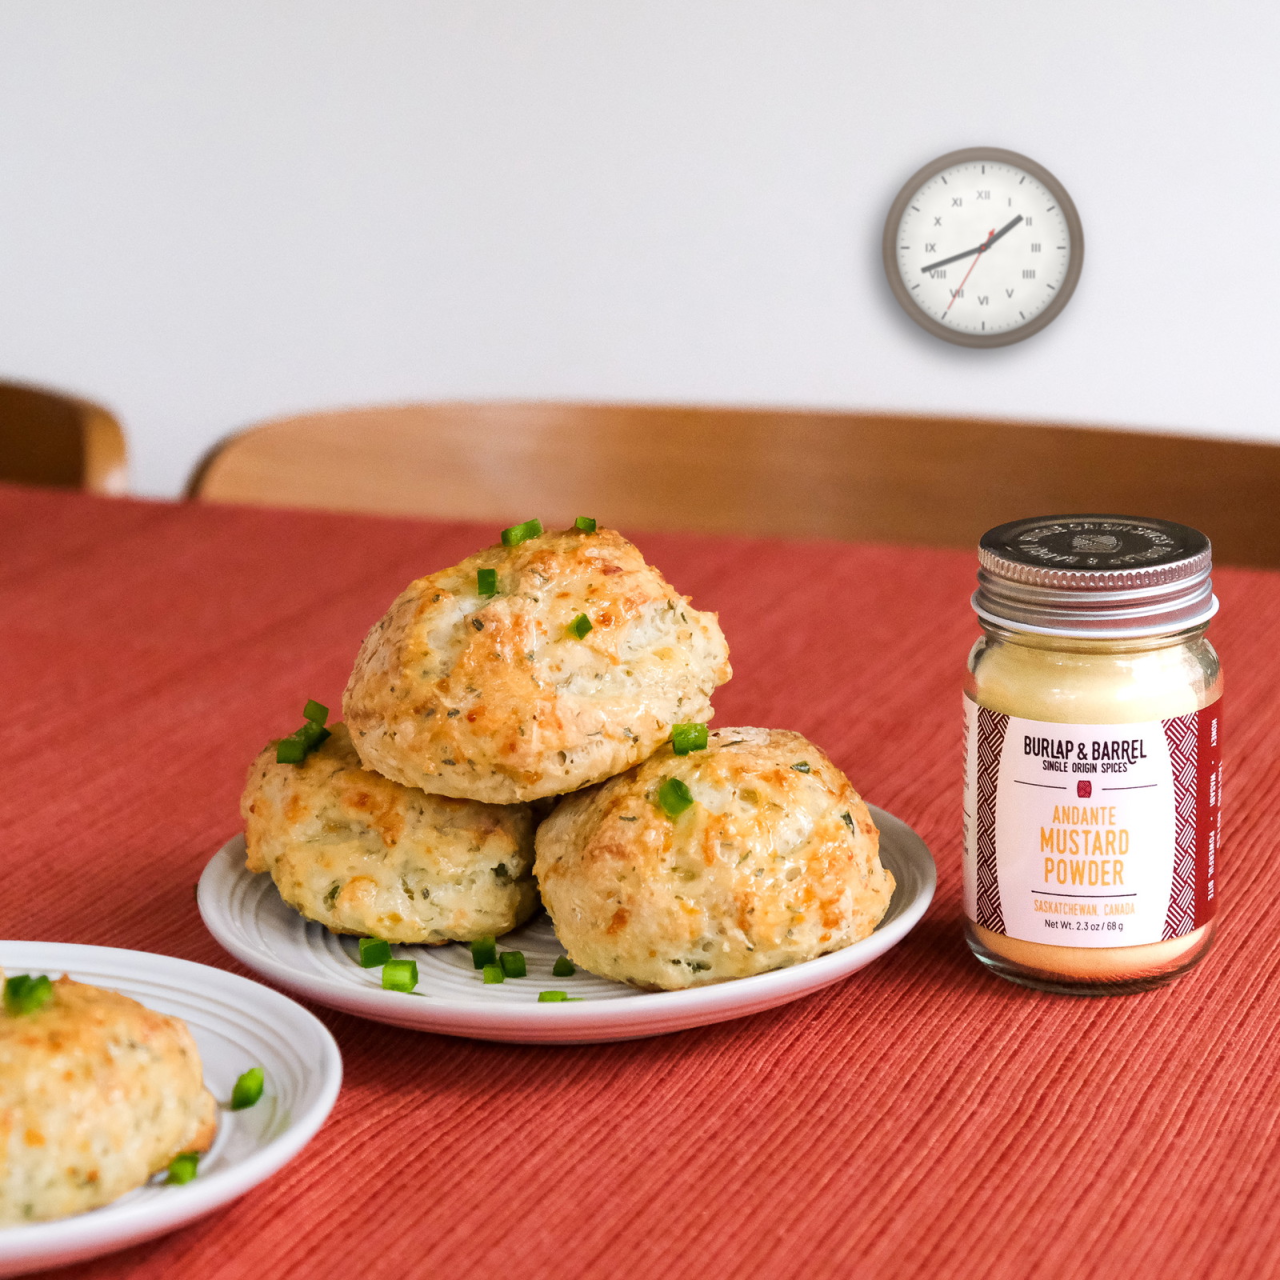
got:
1:41:35
